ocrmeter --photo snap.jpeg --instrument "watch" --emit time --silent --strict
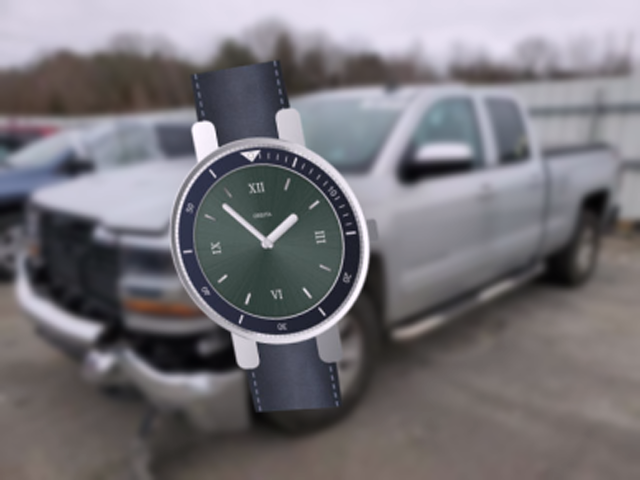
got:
1:53
